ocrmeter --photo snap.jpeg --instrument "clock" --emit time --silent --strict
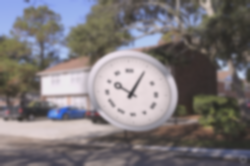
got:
10:05
